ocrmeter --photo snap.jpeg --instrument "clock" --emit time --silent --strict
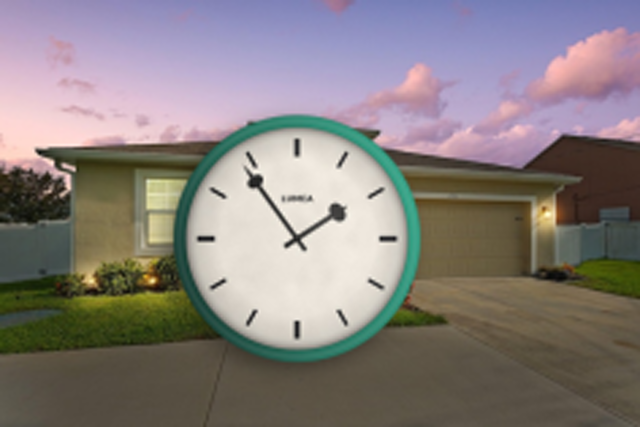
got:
1:54
